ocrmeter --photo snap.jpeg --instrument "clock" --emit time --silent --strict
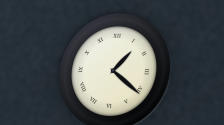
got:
1:21
